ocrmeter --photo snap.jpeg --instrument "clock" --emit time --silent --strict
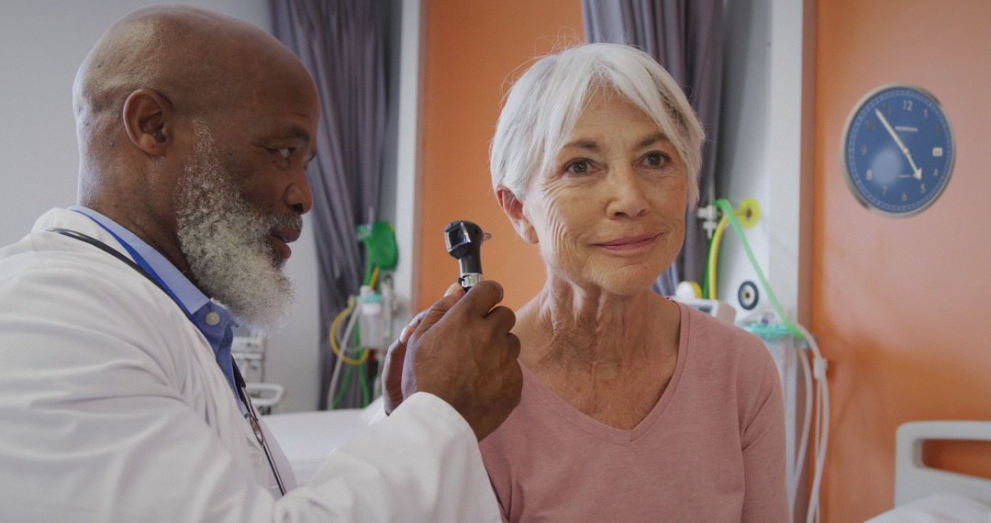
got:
4:53
